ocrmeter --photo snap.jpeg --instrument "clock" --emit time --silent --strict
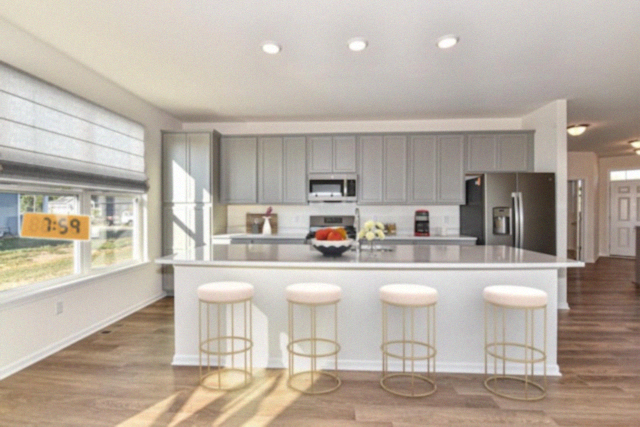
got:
7:59
